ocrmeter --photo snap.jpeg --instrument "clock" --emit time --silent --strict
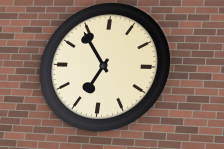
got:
6:54
